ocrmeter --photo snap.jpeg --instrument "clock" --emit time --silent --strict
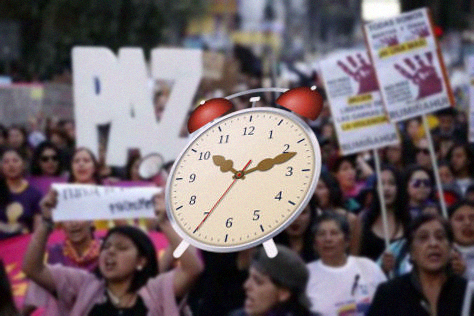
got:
10:11:35
